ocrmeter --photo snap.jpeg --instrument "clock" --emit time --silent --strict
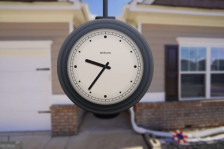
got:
9:36
